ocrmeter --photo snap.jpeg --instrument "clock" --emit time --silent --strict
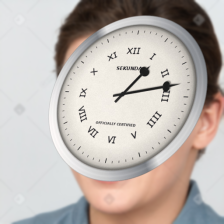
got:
1:13
